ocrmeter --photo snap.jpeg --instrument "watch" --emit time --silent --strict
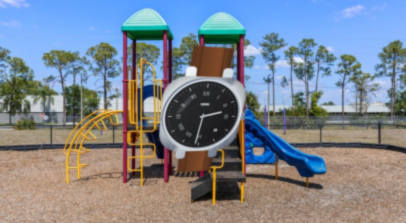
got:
2:31
